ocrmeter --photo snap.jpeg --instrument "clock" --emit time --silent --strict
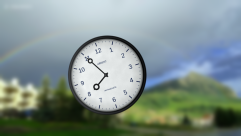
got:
7:55
